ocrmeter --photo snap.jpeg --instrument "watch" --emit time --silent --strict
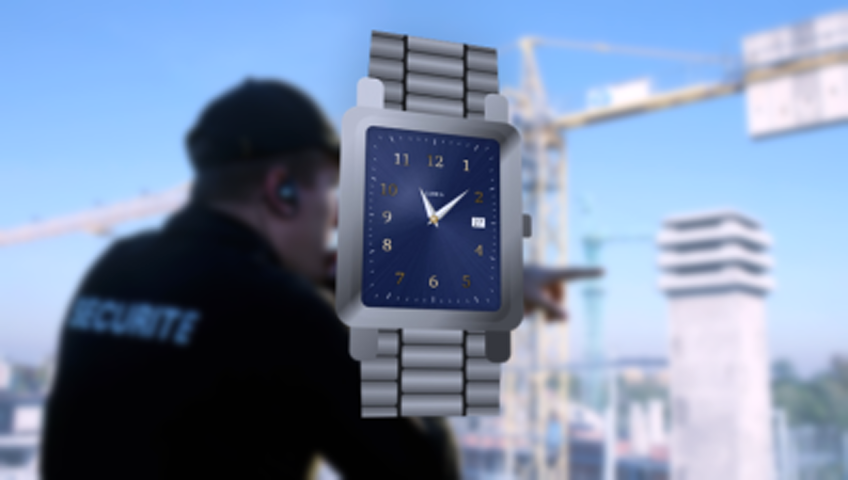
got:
11:08
